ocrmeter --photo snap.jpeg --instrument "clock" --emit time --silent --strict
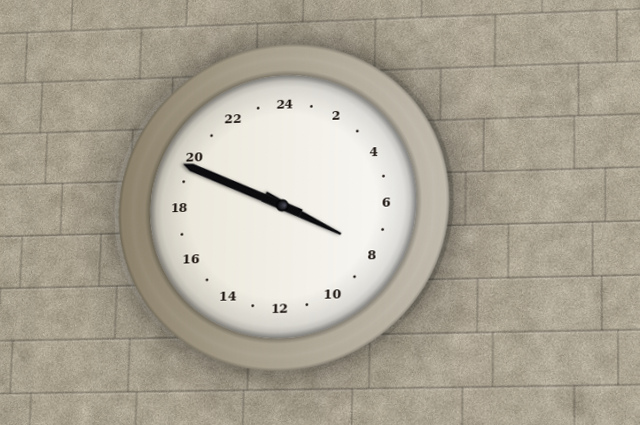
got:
7:49
